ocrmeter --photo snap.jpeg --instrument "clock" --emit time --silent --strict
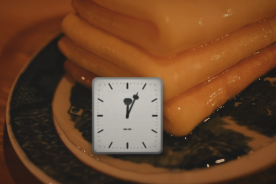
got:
12:04
